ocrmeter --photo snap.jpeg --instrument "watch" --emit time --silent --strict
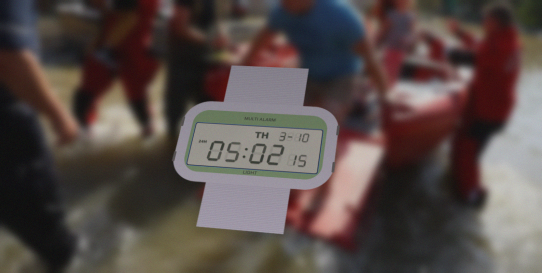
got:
5:02:15
